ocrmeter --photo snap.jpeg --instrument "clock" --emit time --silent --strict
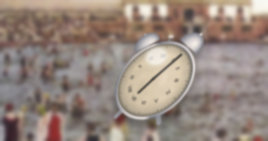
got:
7:06
